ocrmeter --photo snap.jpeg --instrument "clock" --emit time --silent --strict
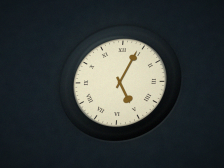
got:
5:04
